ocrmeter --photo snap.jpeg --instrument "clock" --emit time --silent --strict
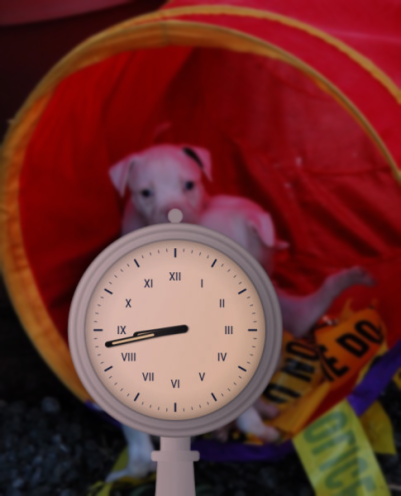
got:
8:43
